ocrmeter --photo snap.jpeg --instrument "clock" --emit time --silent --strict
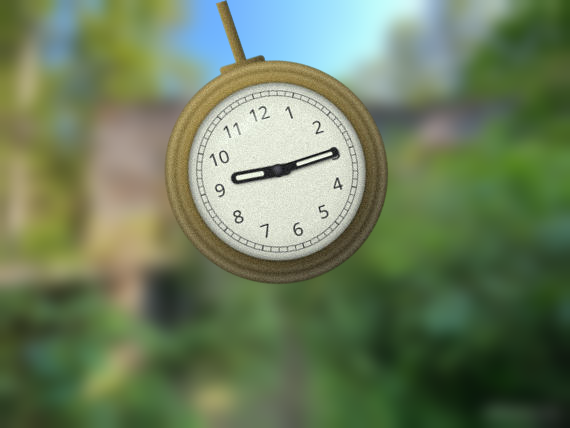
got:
9:15
